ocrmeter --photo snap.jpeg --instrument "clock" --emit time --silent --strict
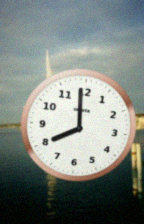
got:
7:59
